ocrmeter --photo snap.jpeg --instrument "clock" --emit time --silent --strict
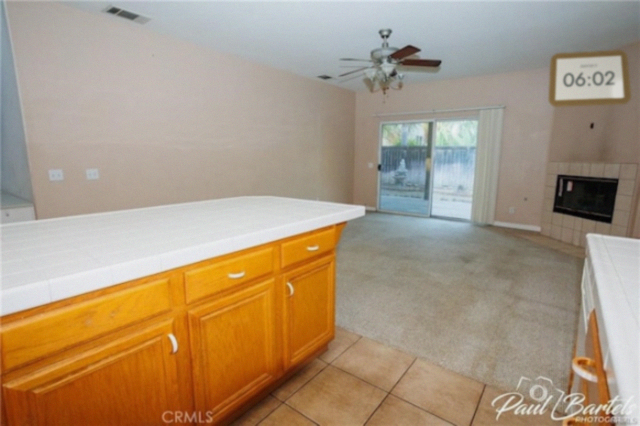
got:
6:02
